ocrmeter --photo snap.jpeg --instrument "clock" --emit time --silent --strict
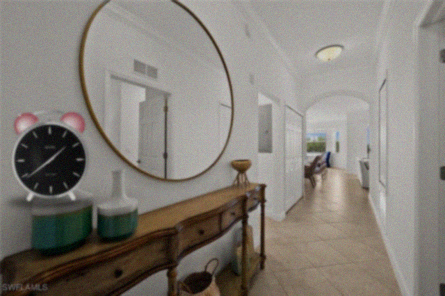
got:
1:39
